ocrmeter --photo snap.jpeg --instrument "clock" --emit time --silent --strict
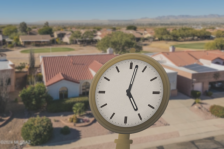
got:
5:02
